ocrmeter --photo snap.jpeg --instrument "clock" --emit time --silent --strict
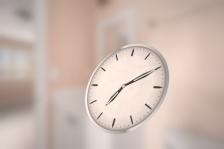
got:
7:10
